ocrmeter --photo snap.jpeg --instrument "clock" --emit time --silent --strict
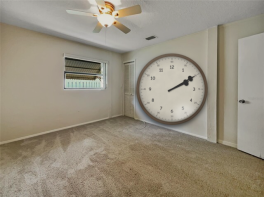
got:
2:10
